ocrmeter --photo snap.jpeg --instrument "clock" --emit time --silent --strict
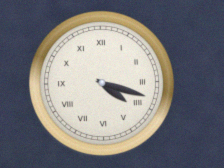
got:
4:18
